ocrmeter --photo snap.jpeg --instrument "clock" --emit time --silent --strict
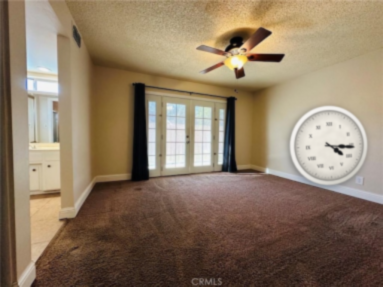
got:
4:16
